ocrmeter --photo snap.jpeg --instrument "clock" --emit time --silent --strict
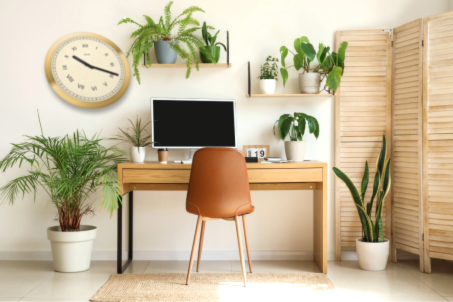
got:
10:19
